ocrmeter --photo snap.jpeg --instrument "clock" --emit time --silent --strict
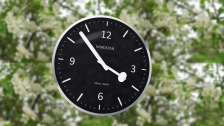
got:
3:53
